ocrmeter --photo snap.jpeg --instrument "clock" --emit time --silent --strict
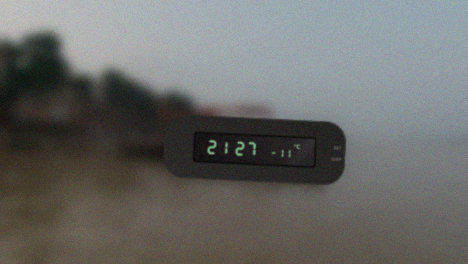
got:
21:27
